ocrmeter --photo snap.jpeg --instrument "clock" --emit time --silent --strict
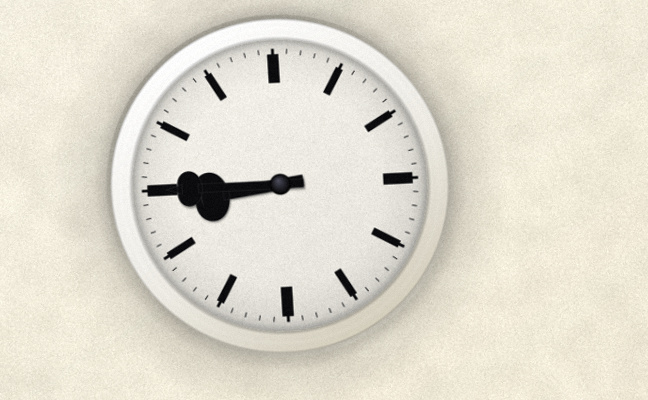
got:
8:45
